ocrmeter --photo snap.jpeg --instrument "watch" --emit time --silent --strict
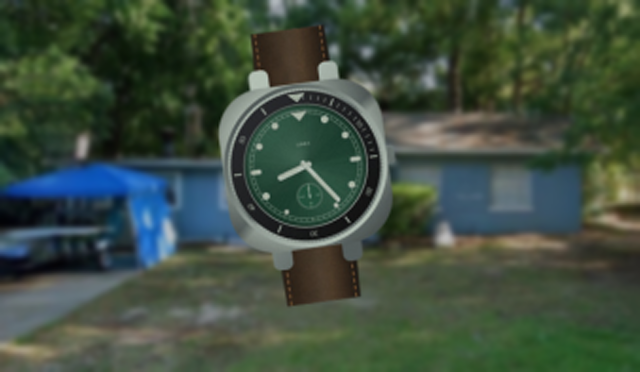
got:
8:24
